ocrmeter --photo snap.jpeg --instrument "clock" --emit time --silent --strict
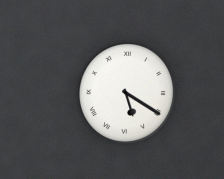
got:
5:20
